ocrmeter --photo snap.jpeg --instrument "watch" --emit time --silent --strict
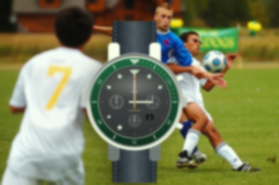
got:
3:00
